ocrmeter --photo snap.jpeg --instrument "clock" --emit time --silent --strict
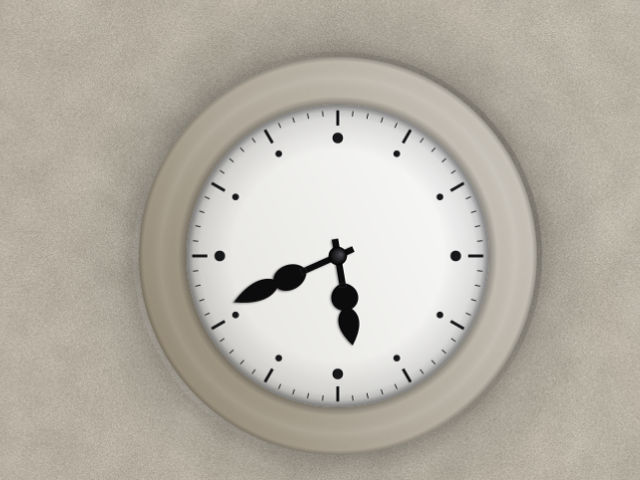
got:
5:41
